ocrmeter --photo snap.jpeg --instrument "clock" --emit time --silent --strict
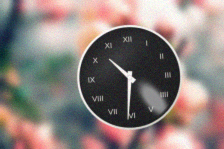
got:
10:31
